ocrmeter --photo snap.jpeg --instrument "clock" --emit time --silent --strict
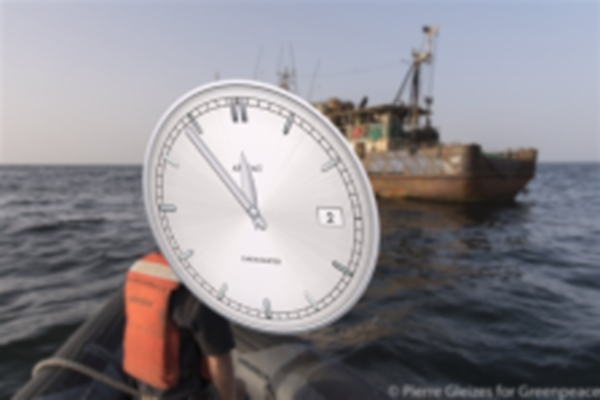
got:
11:54
